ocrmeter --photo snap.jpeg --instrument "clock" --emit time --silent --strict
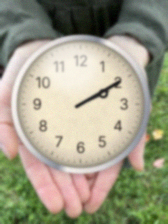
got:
2:10
